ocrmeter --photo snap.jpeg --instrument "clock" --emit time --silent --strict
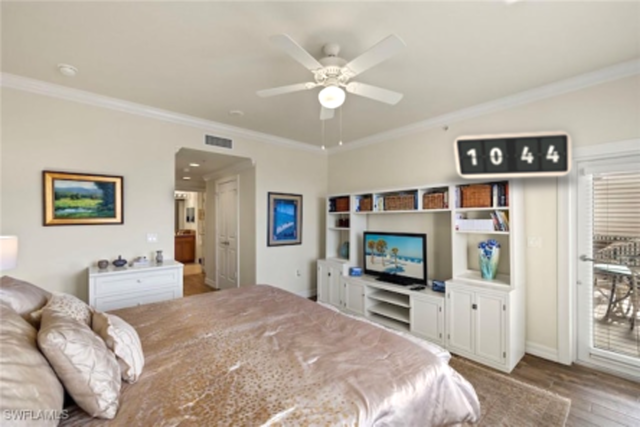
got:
10:44
